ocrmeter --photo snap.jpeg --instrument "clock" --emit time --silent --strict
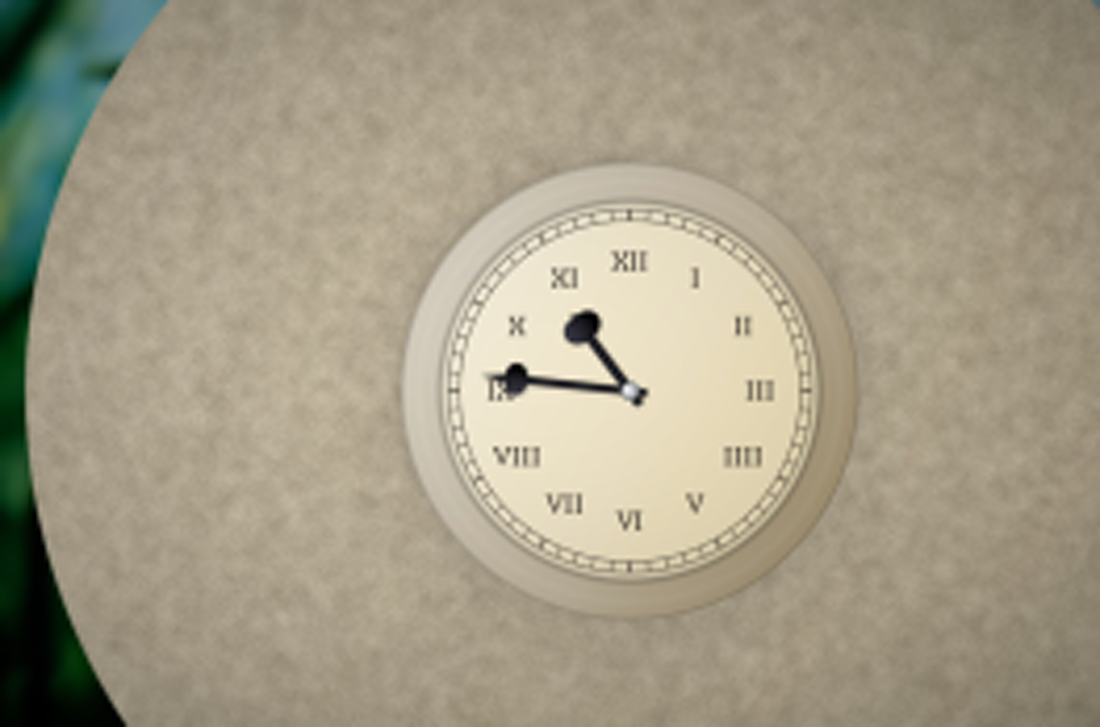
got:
10:46
